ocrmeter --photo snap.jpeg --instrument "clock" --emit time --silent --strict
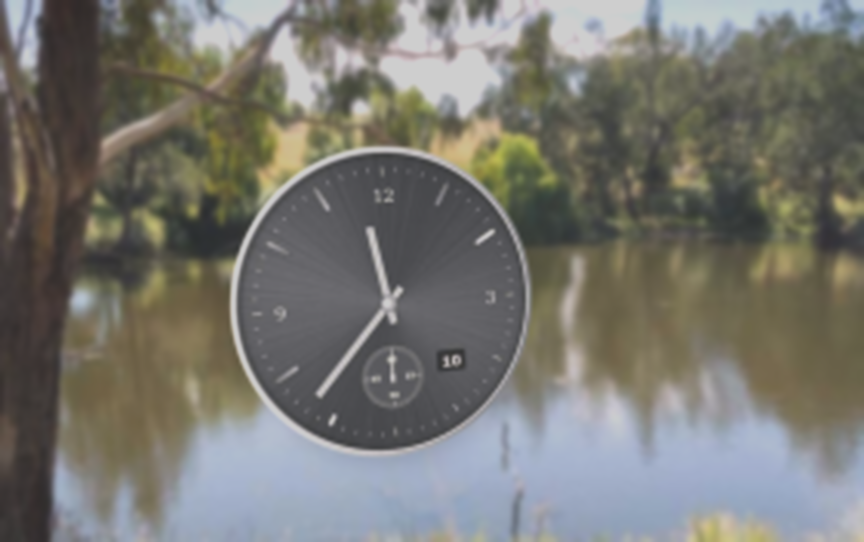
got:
11:37
